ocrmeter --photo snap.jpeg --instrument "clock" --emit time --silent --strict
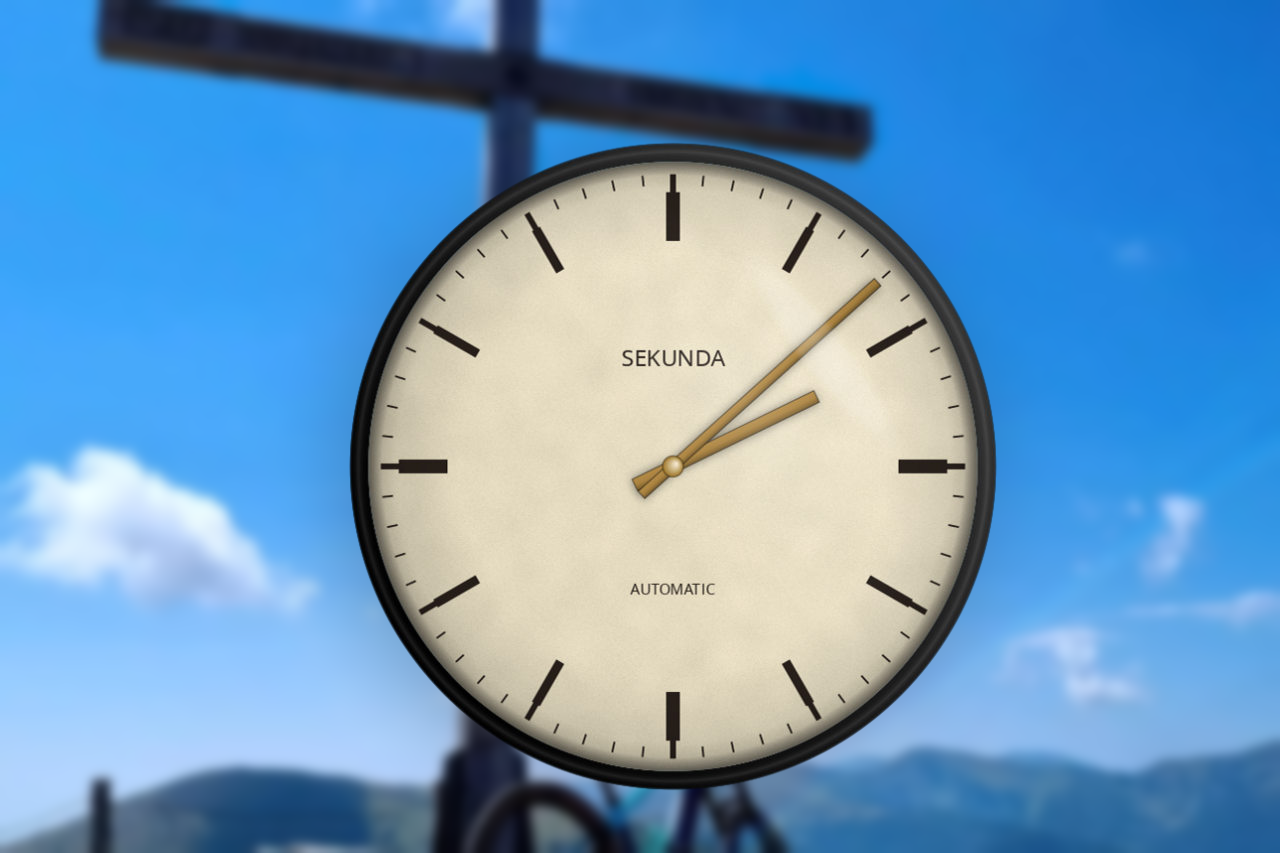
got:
2:08
